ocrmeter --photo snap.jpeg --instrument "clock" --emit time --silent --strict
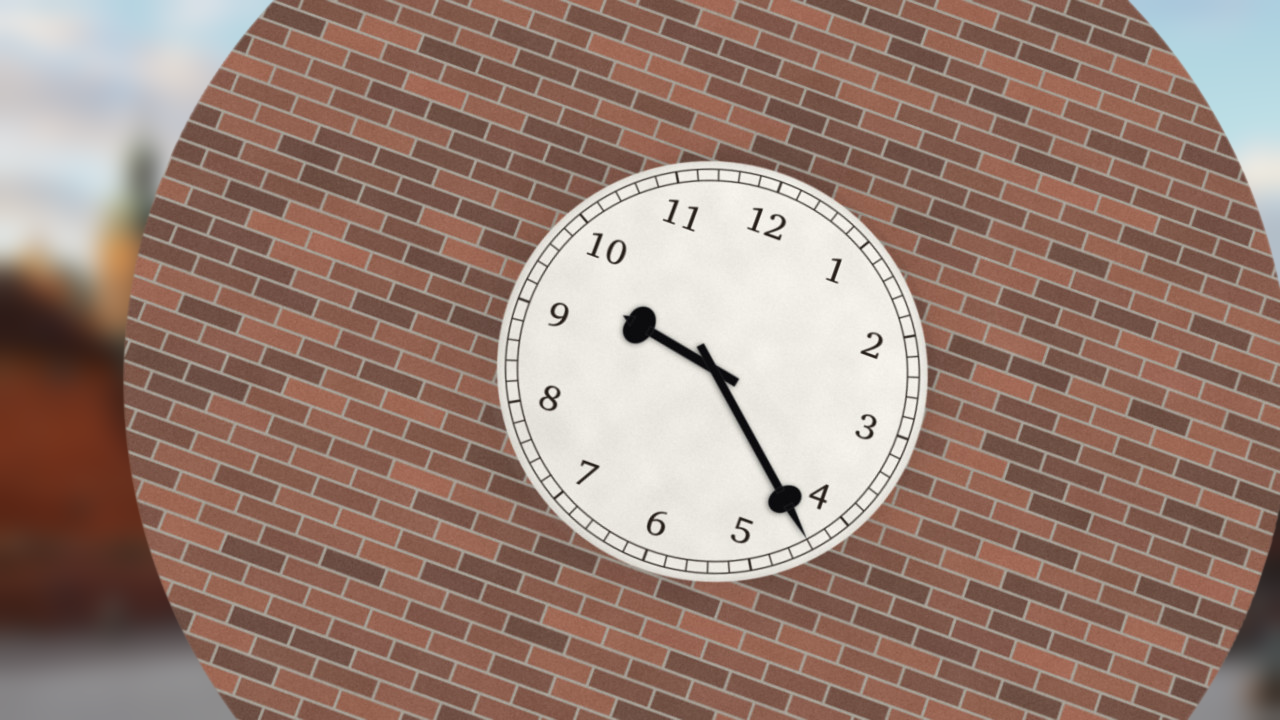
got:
9:22
